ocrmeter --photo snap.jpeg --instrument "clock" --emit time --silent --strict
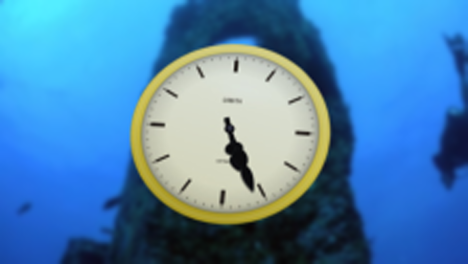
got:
5:26
